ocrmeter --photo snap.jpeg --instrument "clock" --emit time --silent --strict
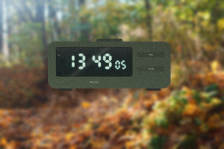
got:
13:49:05
